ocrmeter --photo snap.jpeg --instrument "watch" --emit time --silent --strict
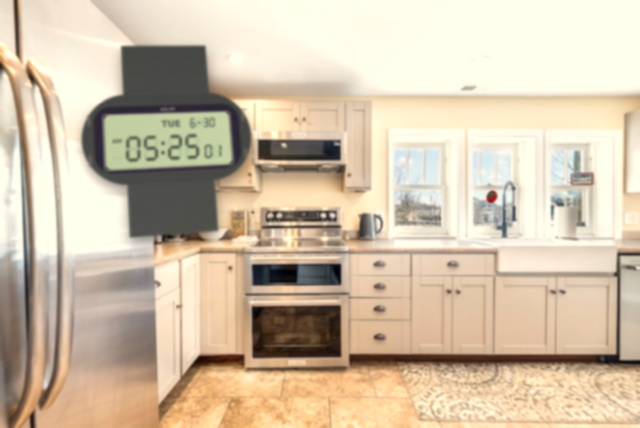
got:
5:25:01
